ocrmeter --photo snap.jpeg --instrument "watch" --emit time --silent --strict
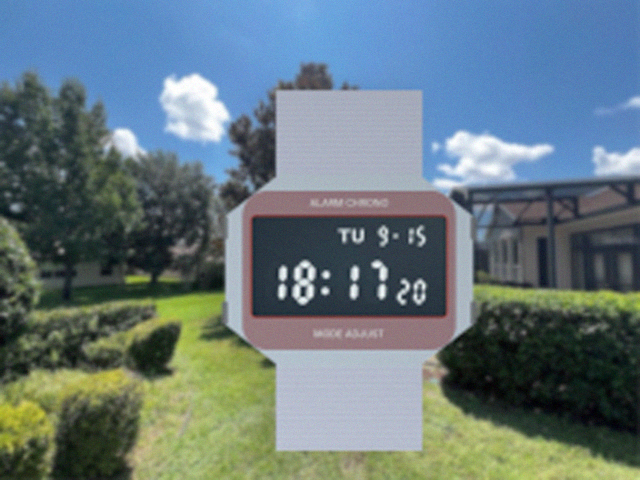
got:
18:17:20
